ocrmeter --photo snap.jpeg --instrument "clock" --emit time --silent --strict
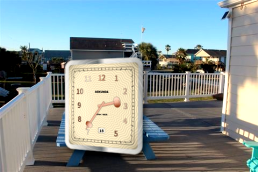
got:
2:36
